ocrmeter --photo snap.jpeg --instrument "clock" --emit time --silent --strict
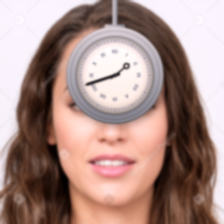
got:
1:42
